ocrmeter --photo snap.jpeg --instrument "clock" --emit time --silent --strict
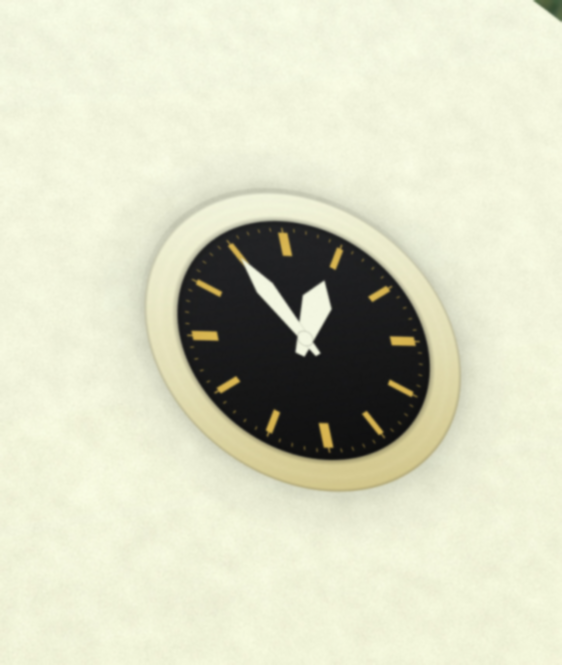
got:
12:55
